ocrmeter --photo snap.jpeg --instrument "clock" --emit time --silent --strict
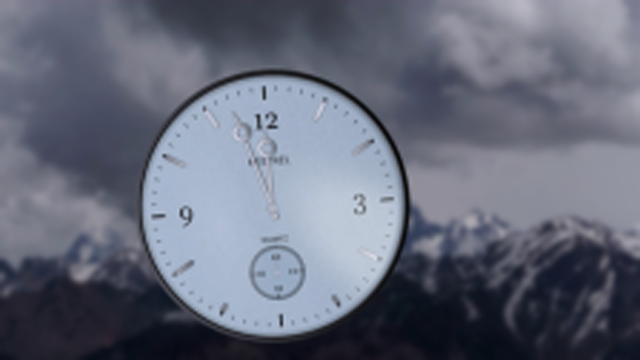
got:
11:57
